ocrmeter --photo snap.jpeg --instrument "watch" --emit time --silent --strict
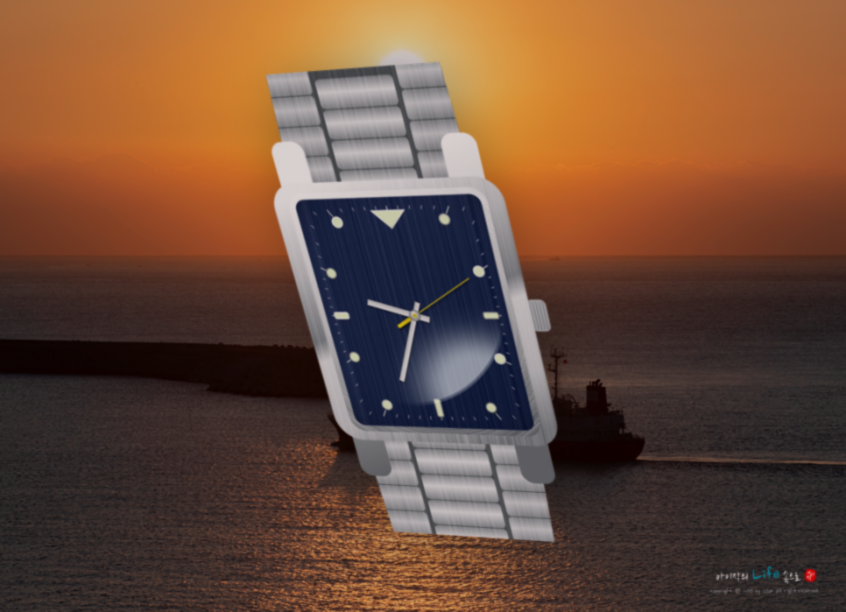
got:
9:34:10
